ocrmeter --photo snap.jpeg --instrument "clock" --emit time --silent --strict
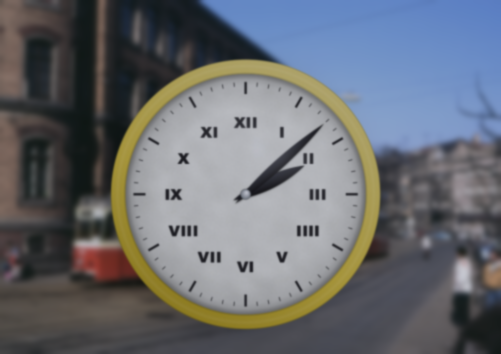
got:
2:08
